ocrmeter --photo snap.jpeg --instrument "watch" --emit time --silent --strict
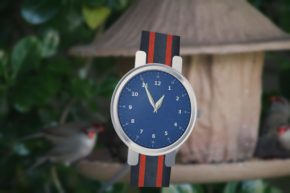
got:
12:55
